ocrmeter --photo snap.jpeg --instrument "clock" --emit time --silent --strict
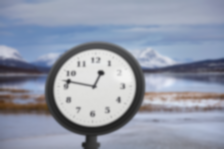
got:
12:47
